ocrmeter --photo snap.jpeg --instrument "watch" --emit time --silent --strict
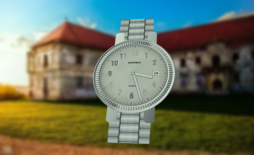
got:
3:27
